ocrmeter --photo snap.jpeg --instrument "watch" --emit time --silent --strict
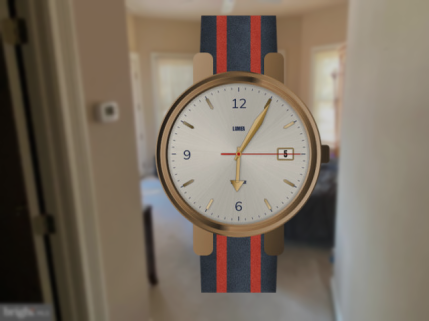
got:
6:05:15
